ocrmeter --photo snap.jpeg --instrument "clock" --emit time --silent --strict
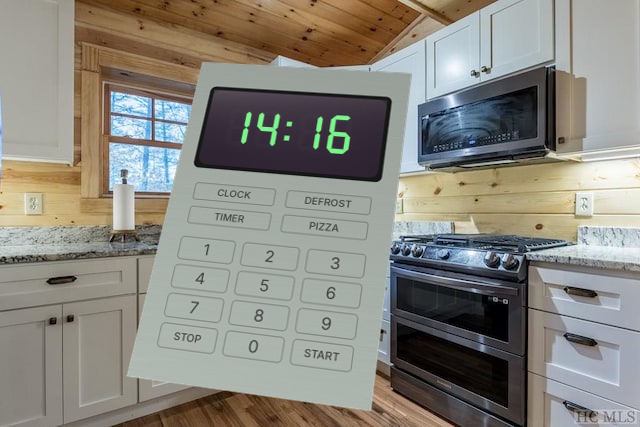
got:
14:16
